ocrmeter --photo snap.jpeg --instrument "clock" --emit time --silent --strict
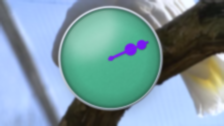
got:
2:11
